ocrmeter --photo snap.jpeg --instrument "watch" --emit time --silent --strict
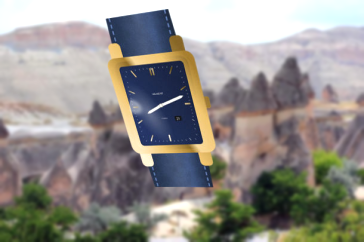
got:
8:12
